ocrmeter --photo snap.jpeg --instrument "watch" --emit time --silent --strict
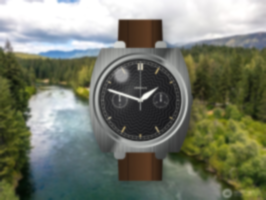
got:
1:48
